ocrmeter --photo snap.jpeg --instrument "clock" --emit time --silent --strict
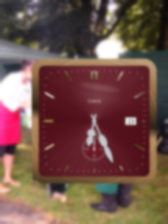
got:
6:26
